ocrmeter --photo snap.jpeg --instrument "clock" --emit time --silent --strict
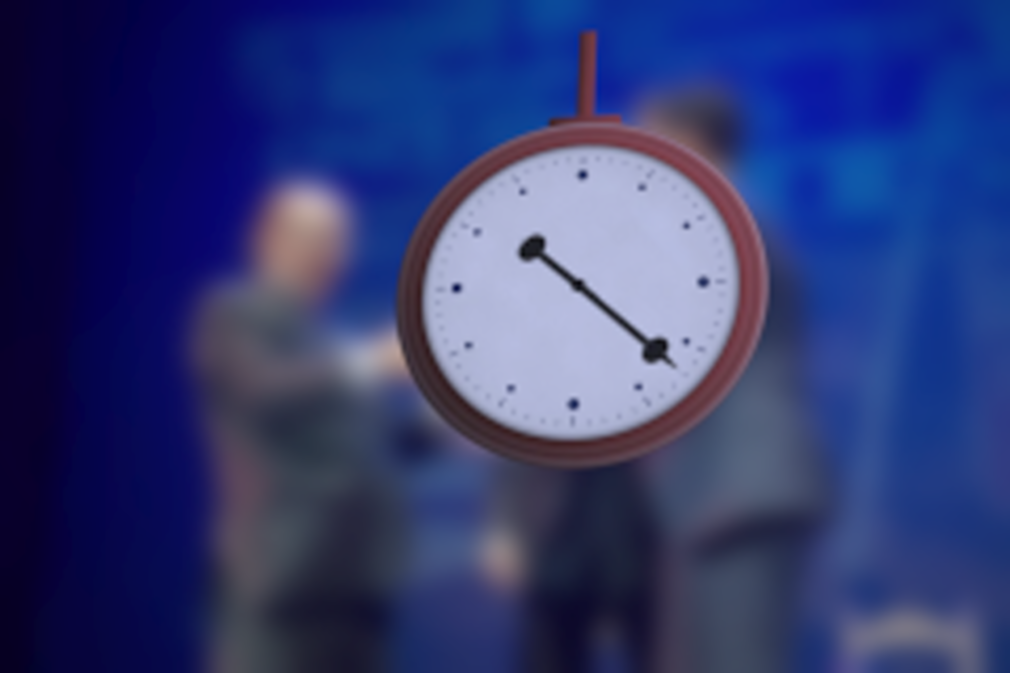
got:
10:22
